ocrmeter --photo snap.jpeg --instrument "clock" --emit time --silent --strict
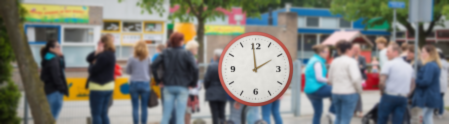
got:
1:59
